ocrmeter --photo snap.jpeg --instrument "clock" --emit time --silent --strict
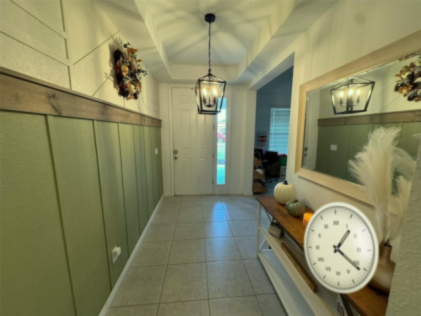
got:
1:21
